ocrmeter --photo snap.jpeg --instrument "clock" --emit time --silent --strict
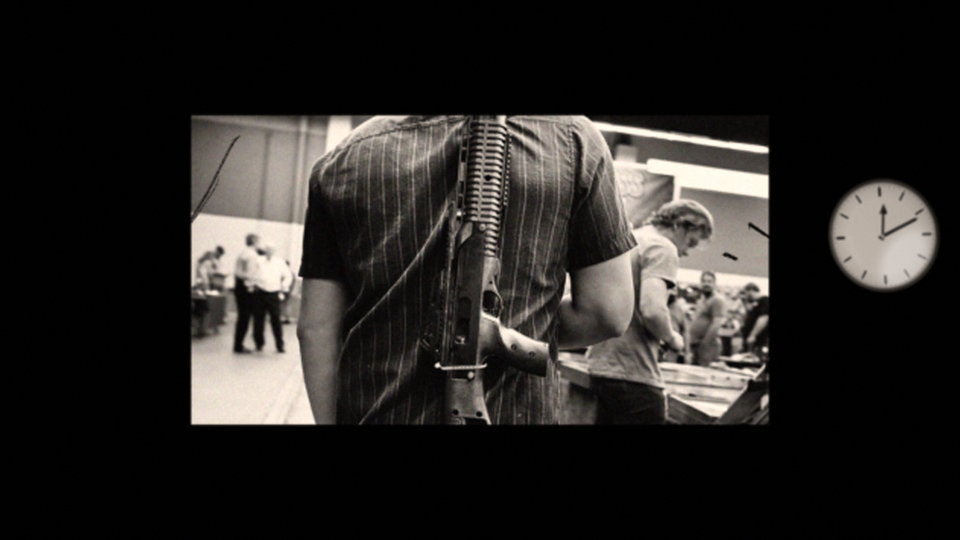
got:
12:11
